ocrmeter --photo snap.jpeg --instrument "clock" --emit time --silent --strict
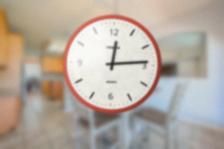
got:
12:14
